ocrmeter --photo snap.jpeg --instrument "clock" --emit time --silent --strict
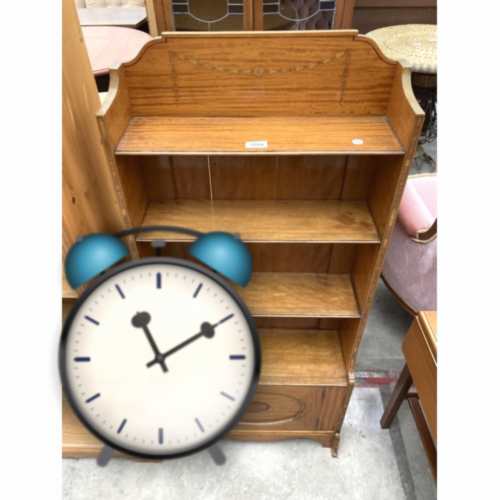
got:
11:10
